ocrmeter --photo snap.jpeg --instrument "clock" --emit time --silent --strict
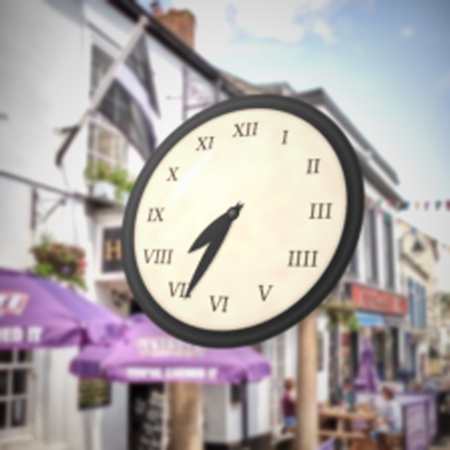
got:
7:34
